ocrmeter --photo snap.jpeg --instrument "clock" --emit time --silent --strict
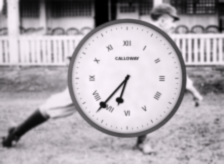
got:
6:37
